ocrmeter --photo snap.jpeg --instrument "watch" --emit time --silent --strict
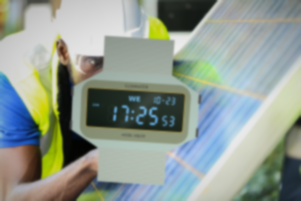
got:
17:25
